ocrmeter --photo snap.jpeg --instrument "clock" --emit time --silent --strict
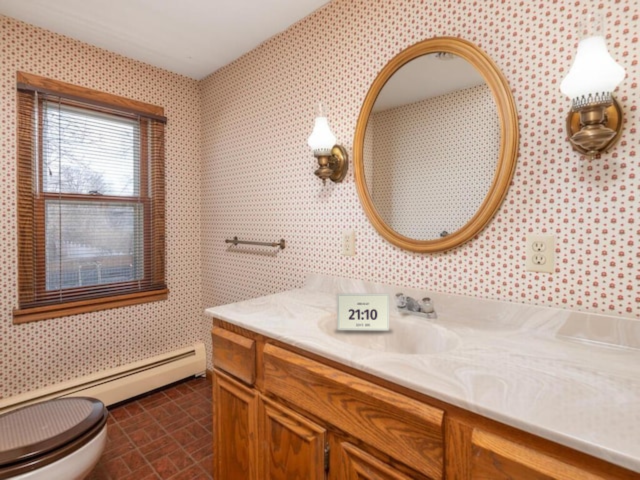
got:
21:10
